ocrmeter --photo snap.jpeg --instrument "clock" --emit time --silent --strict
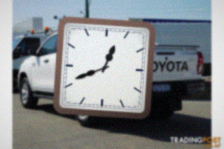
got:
12:41
